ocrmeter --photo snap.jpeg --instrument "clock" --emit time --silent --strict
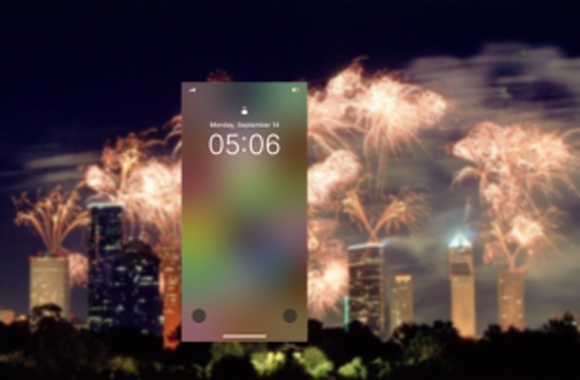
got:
5:06
